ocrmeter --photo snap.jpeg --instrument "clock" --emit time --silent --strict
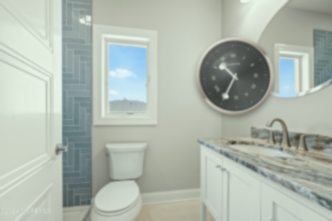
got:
10:35
